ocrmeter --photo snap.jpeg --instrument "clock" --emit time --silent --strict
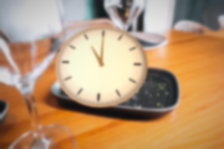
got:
11:00
